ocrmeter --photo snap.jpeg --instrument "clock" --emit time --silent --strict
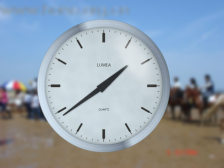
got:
1:39
